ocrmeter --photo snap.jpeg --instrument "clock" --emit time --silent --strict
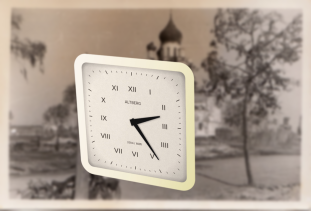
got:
2:24
